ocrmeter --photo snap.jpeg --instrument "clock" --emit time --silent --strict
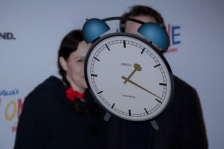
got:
1:19
